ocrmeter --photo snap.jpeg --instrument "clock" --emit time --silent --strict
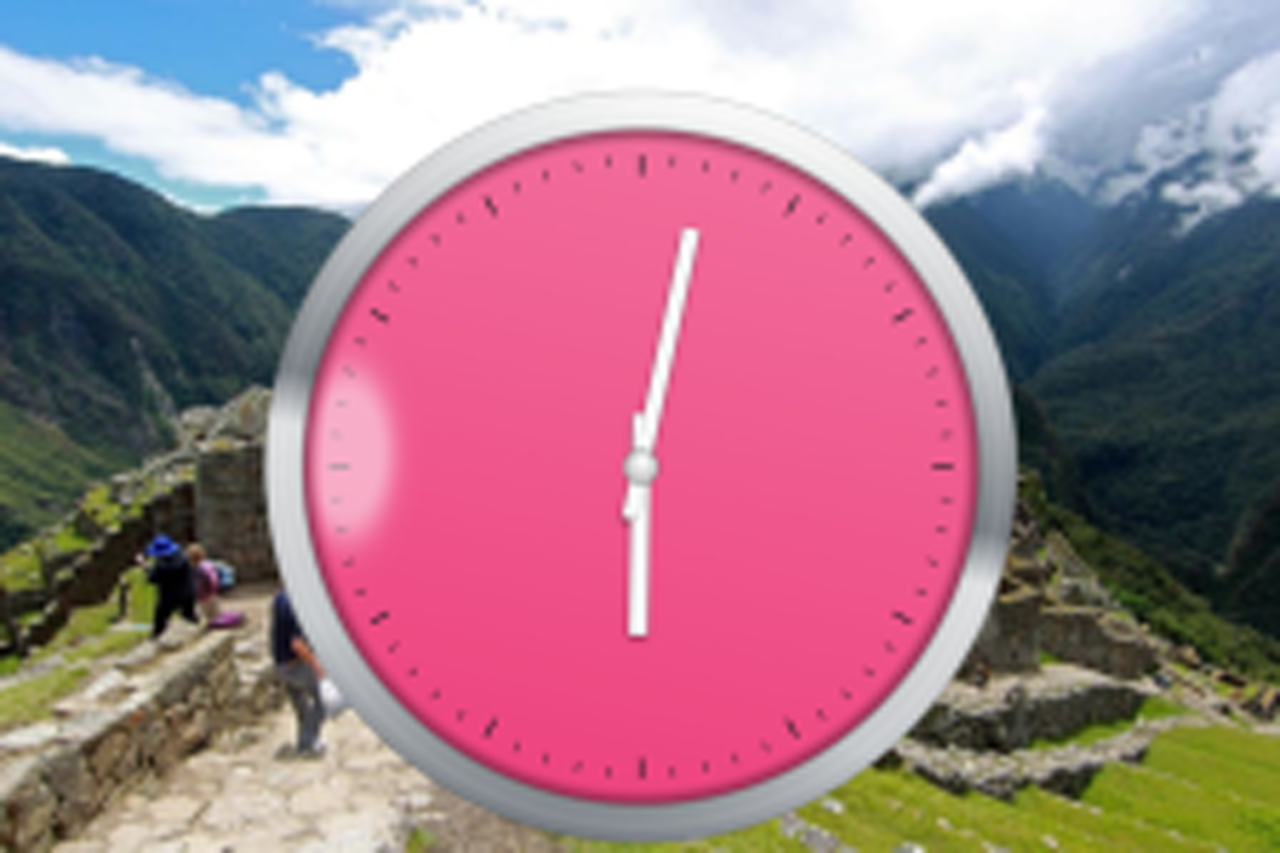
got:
6:02
